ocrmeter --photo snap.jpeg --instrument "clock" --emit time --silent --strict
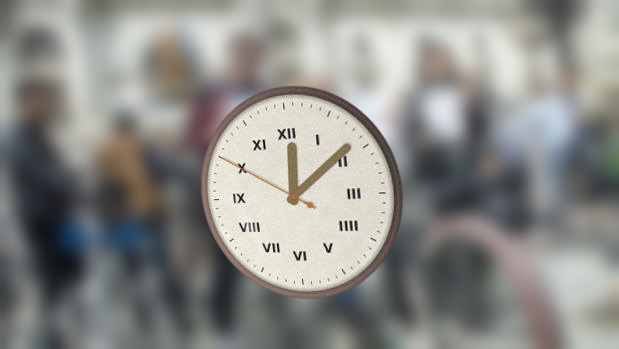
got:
12:08:50
